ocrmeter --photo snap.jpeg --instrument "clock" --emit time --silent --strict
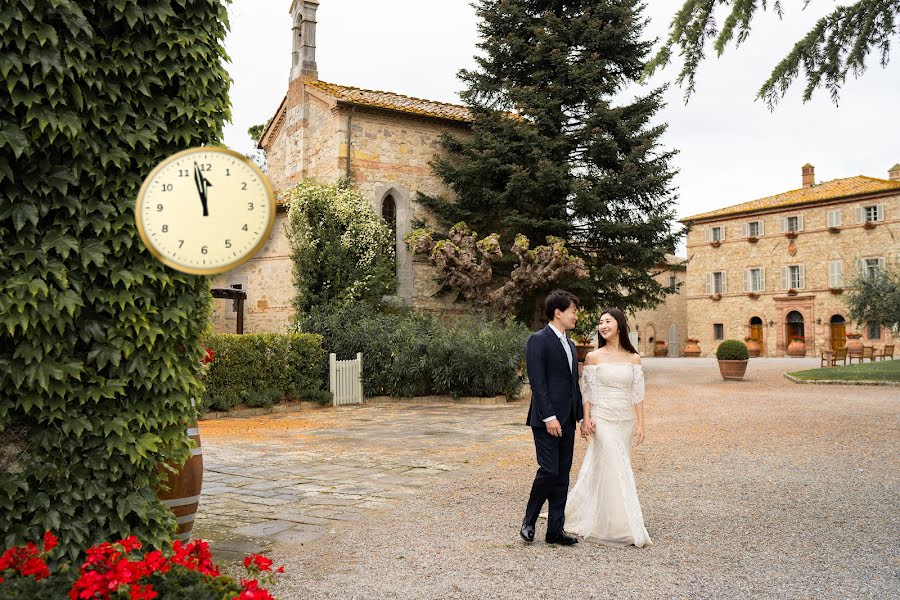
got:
11:58
